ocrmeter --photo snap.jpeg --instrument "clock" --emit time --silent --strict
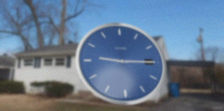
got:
9:15
